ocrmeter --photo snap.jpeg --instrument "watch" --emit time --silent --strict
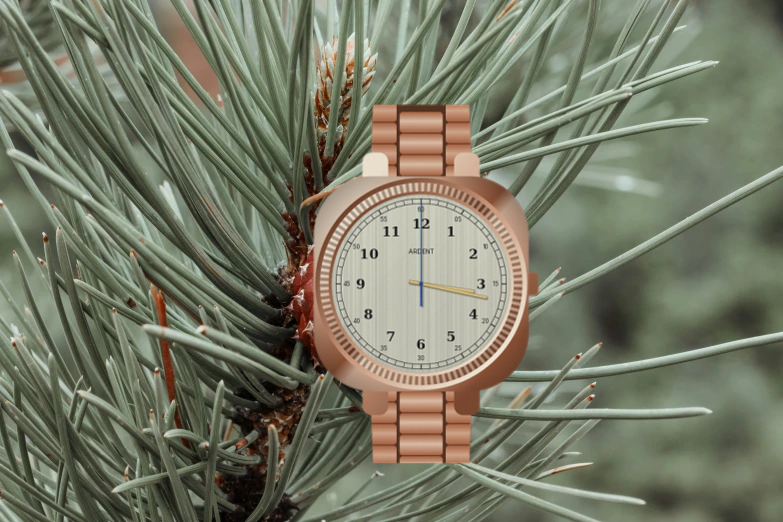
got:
3:17:00
